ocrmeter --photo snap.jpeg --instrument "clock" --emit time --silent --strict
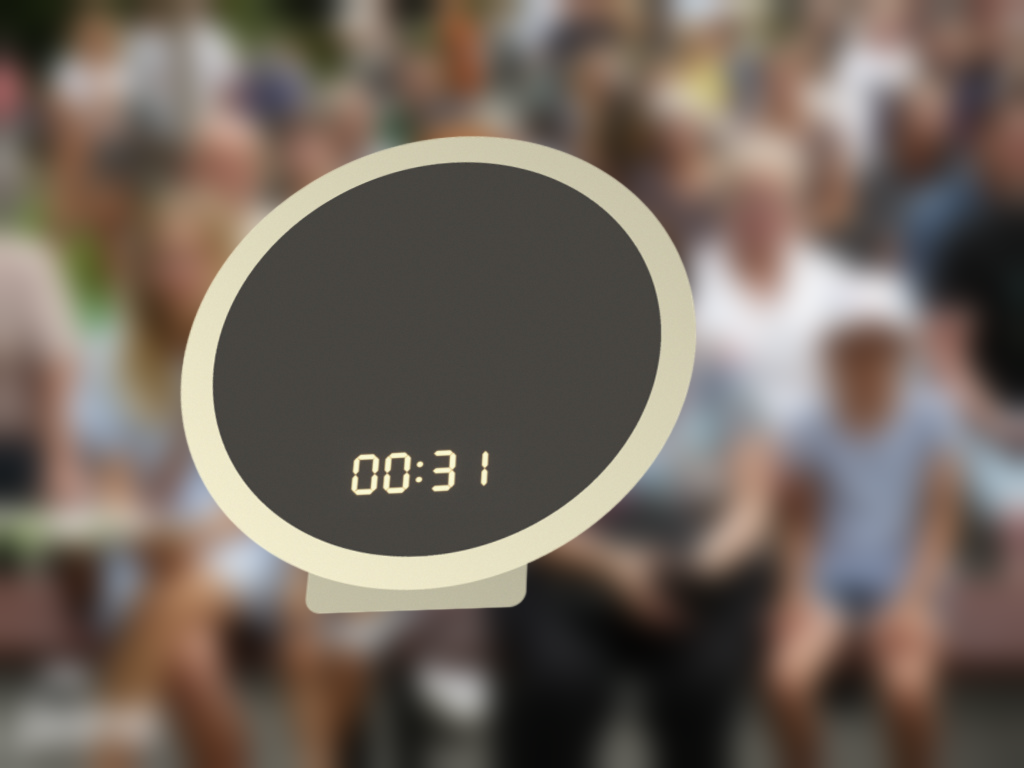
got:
0:31
